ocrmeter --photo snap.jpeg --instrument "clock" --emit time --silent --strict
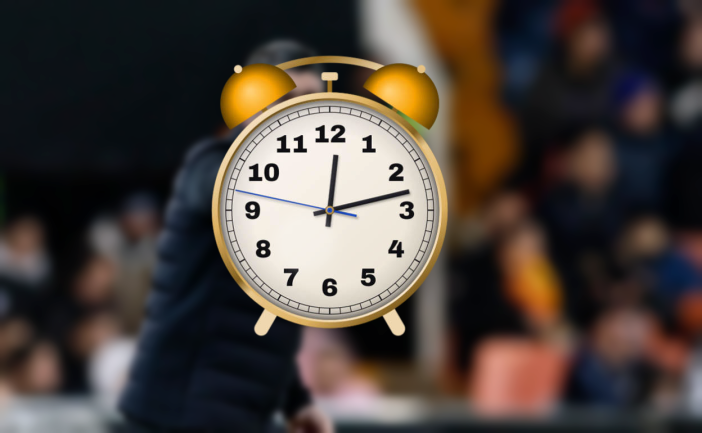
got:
12:12:47
